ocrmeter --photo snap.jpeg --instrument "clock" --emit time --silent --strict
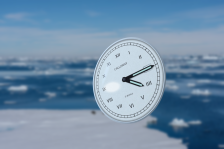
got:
4:15
